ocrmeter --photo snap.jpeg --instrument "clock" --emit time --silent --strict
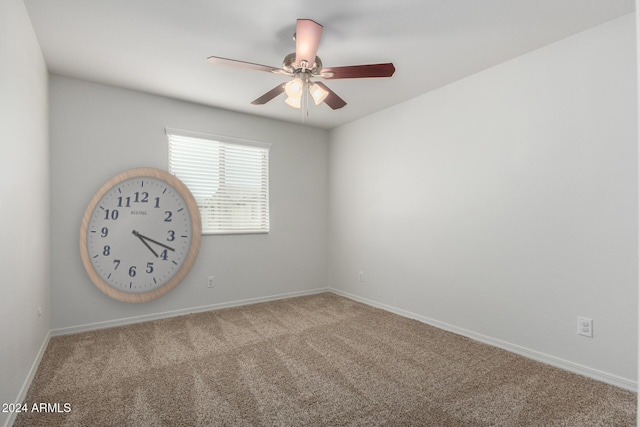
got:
4:18
